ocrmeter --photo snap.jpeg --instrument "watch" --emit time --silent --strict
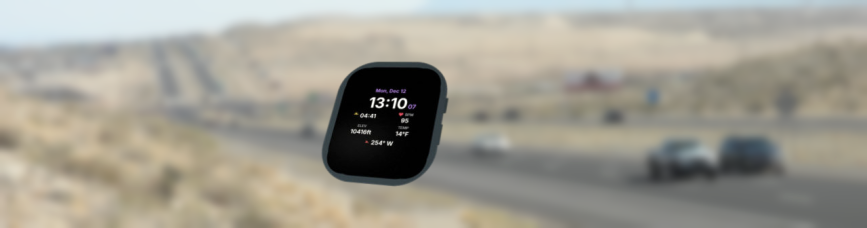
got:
13:10
